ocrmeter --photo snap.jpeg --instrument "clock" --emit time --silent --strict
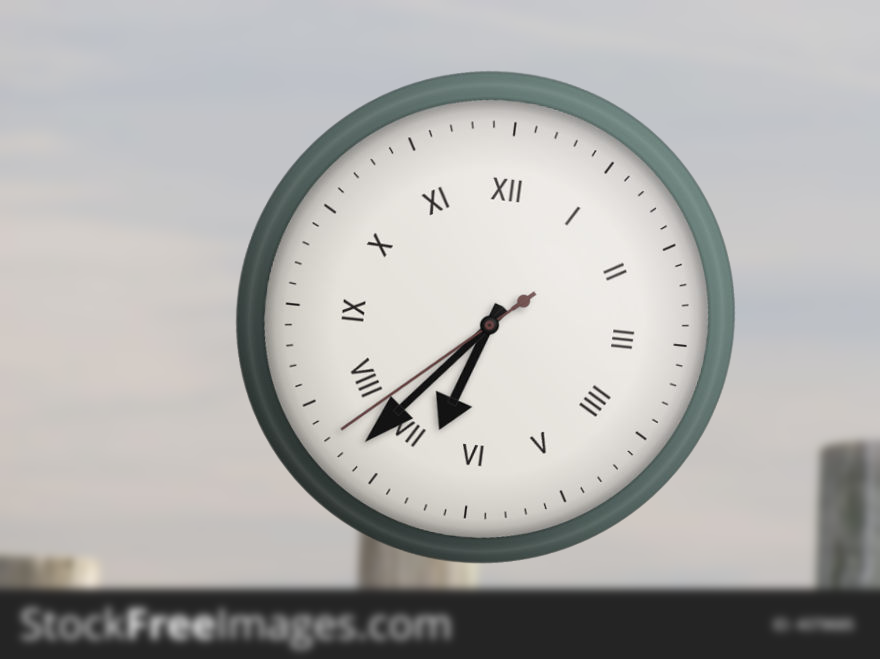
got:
6:36:38
